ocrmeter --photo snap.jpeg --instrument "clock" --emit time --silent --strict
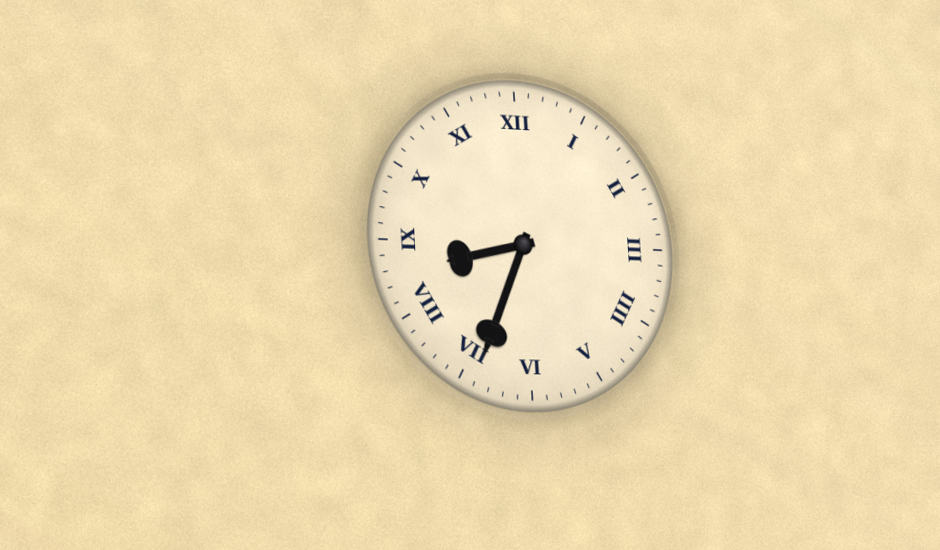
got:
8:34
